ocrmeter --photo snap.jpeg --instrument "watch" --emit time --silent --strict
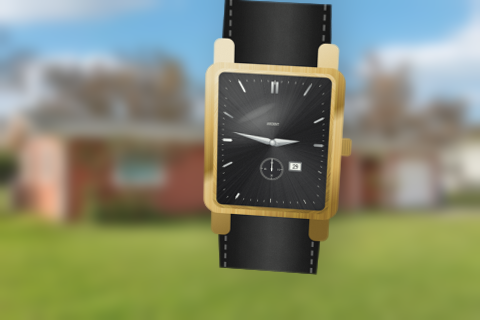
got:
2:47
